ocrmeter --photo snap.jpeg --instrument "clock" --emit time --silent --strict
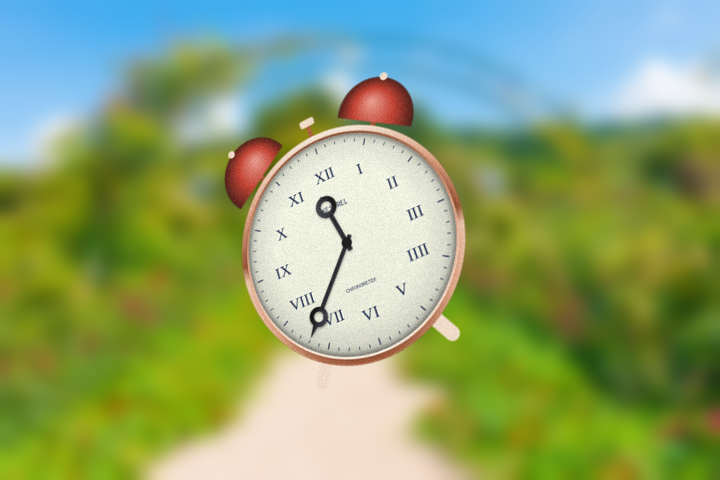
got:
11:37
